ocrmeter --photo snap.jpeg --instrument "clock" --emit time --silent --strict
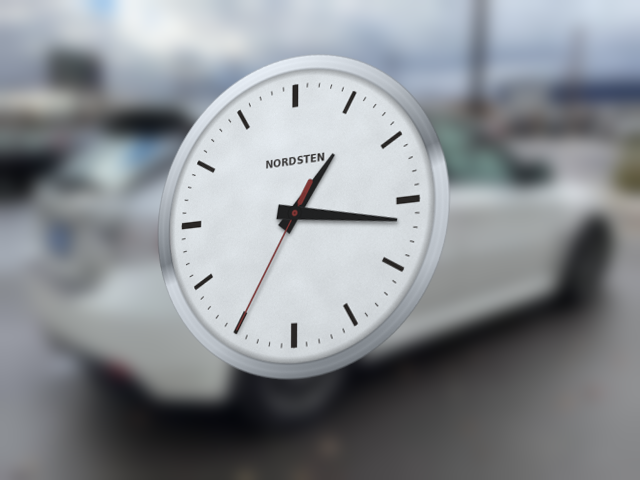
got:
1:16:35
